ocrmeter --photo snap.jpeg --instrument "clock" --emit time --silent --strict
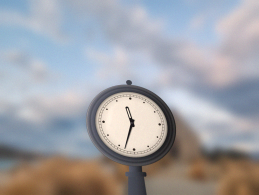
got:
11:33
